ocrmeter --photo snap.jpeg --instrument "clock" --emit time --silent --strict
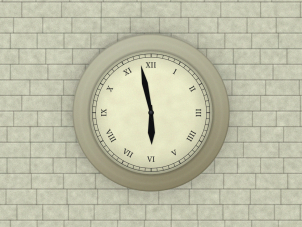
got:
5:58
